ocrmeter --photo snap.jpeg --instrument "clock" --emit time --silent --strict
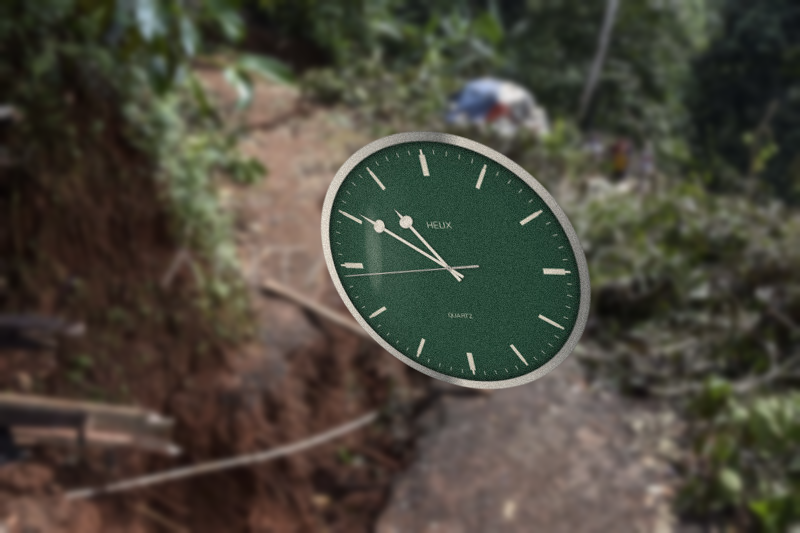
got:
10:50:44
